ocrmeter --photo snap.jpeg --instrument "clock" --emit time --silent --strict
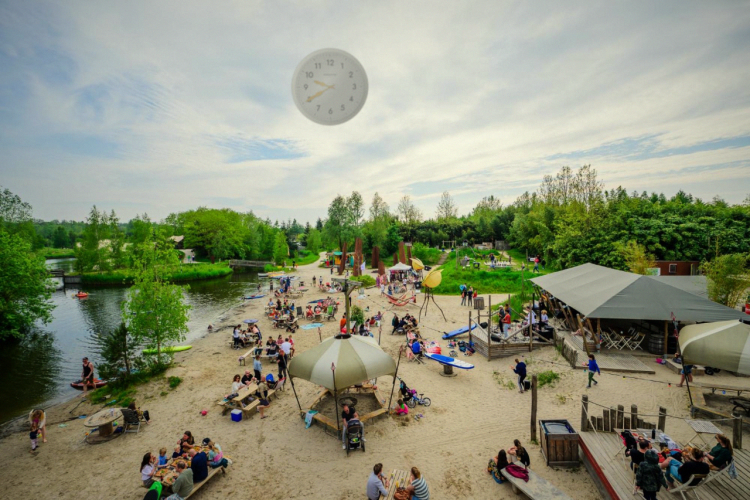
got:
9:40
